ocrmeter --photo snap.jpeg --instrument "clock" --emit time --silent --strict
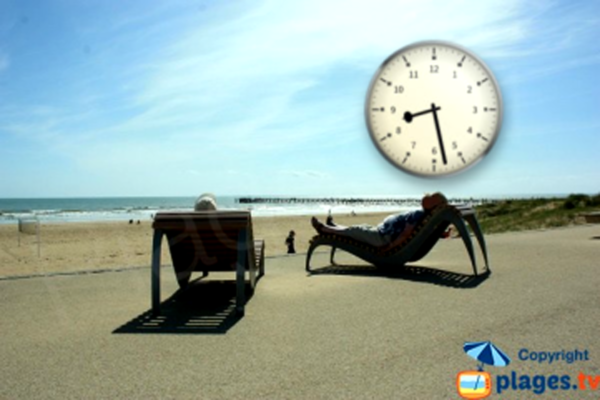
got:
8:28
